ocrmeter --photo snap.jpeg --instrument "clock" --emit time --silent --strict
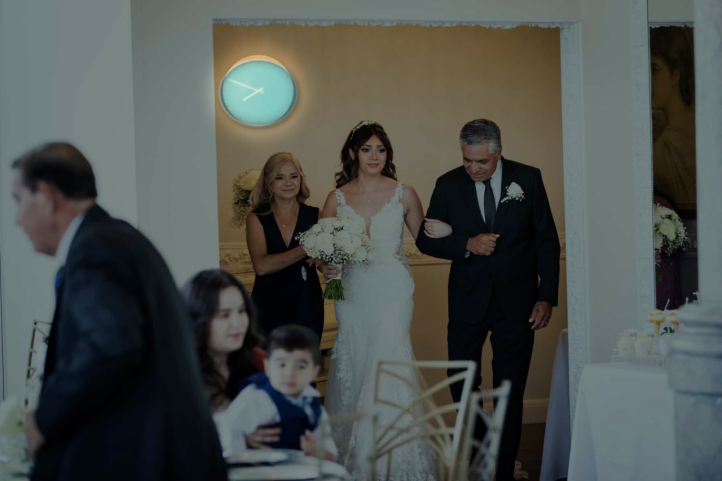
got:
7:49
